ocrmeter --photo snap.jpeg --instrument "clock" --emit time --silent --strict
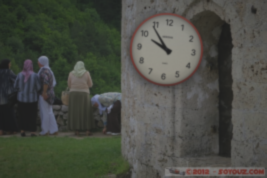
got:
9:54
